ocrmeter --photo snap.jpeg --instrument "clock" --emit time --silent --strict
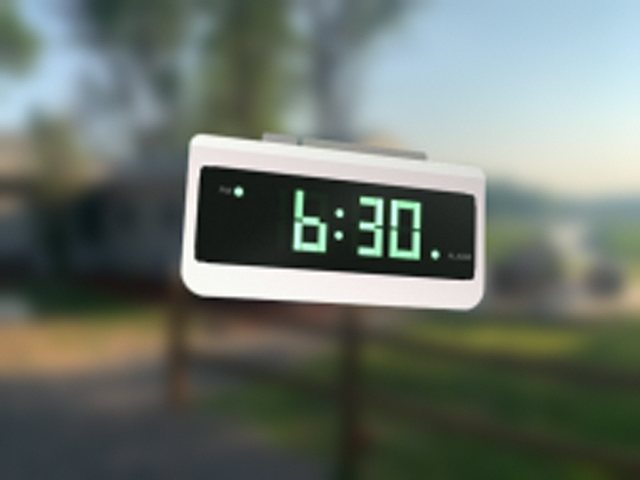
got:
6:30
